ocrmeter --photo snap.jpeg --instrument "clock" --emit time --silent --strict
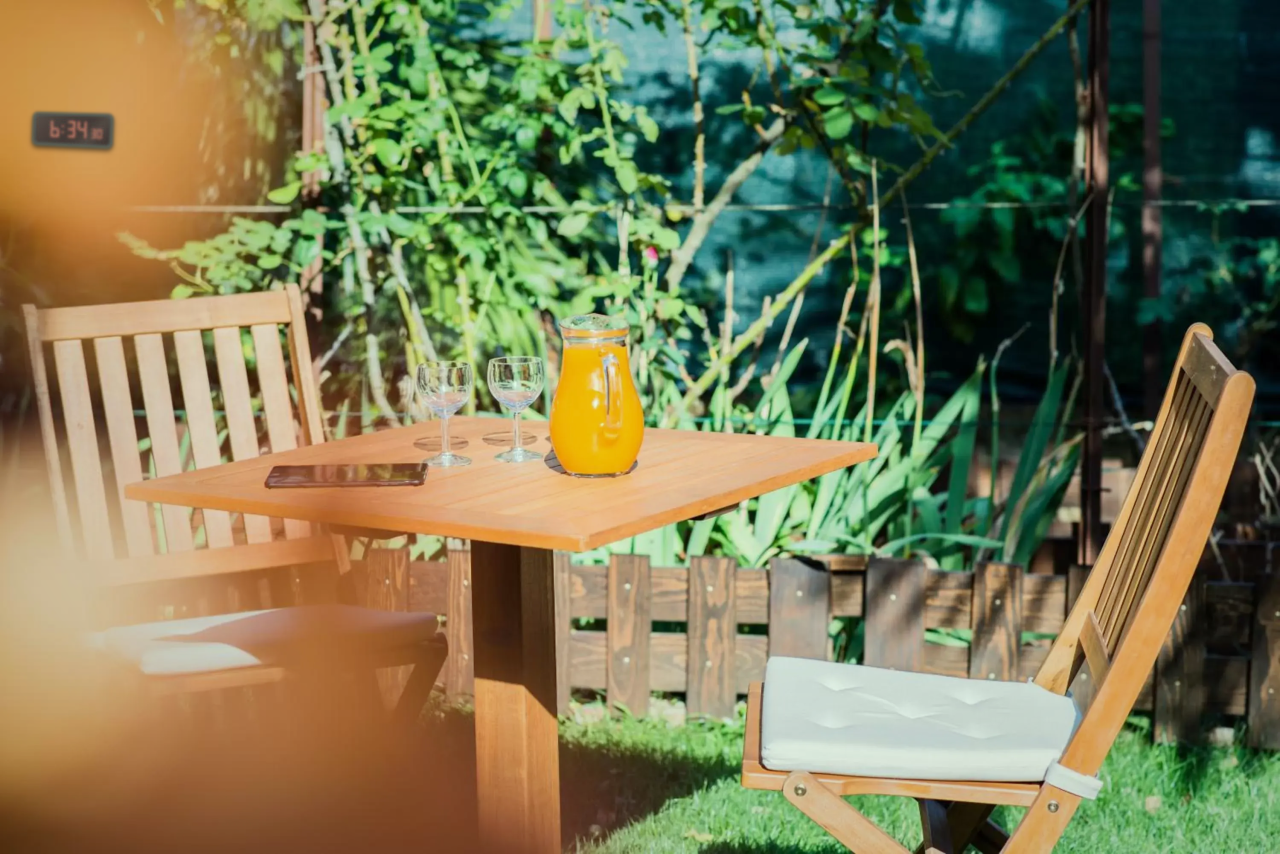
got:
6:34
